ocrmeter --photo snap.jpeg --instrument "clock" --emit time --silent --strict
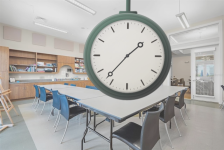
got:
1:37
